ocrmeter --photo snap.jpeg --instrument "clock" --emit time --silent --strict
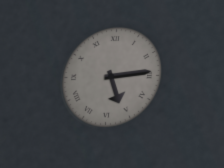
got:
5:14
